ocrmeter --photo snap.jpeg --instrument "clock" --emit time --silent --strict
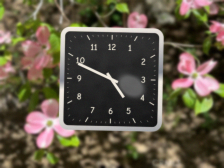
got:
4:49
